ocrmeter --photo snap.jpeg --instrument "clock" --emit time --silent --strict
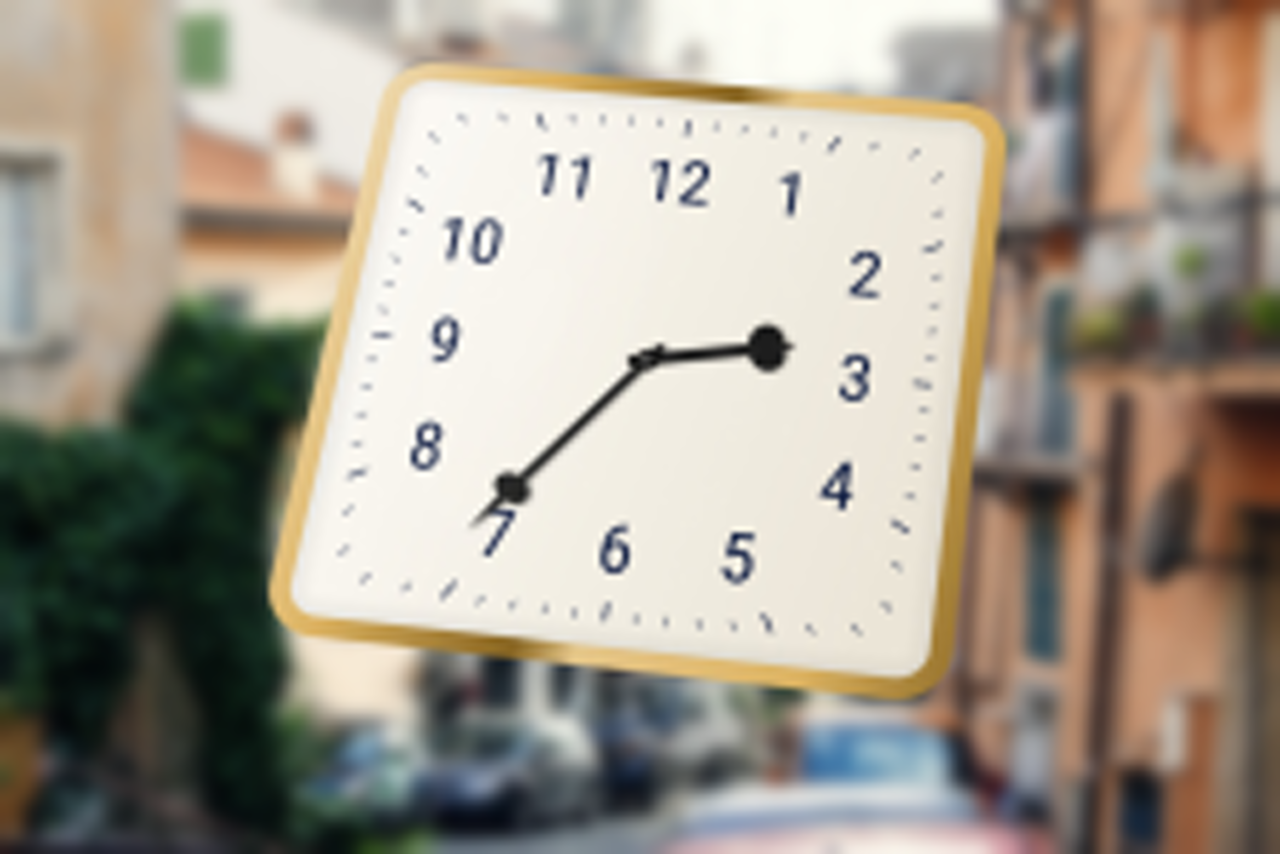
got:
2:36
